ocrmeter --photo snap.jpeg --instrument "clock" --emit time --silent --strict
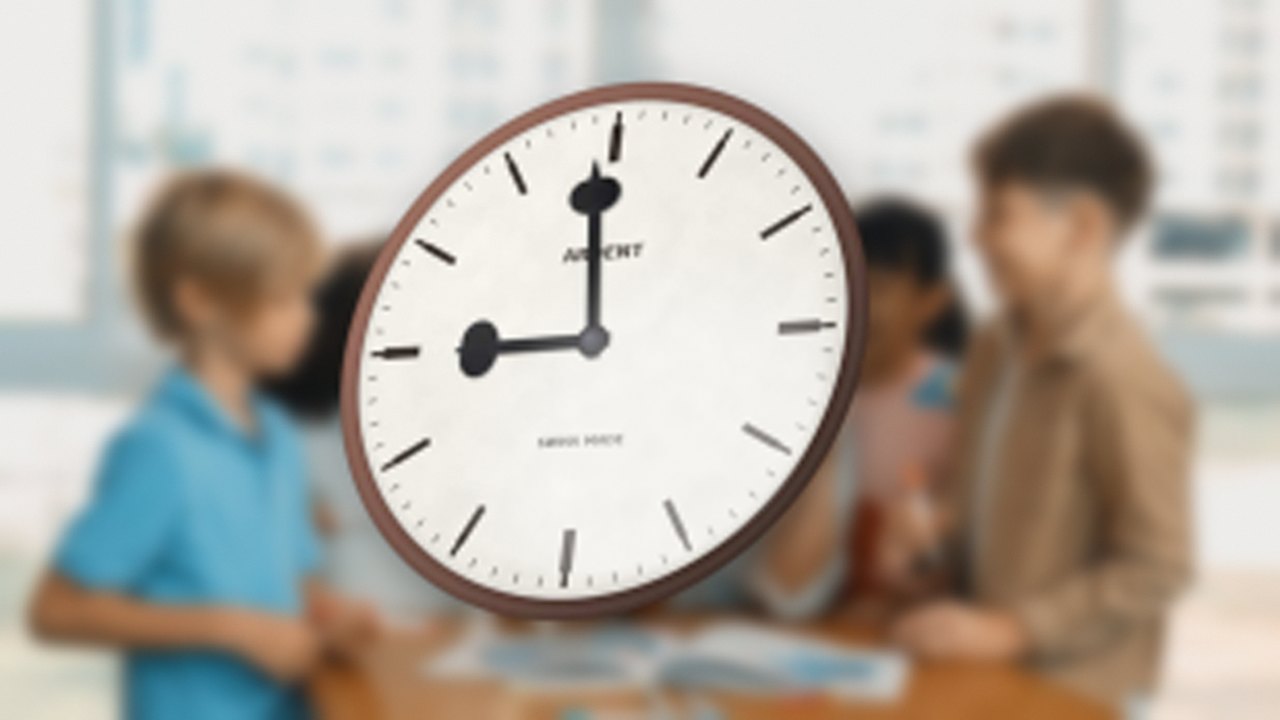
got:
8:59
